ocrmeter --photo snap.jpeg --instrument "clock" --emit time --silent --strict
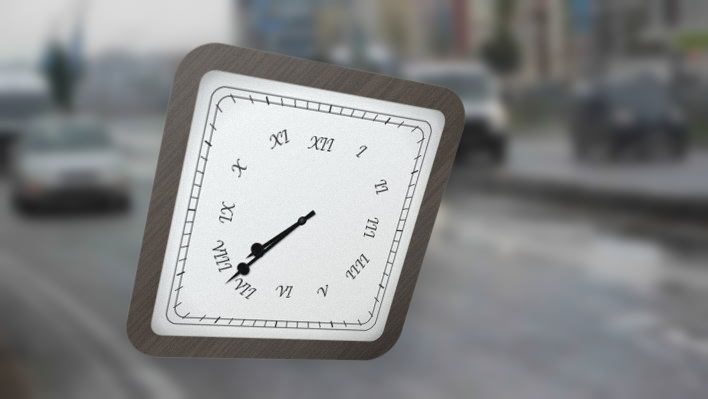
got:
7:37
